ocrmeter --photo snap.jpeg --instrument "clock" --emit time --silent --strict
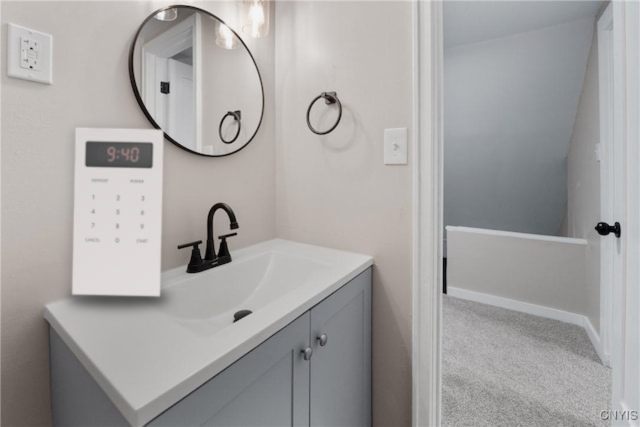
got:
9:40
